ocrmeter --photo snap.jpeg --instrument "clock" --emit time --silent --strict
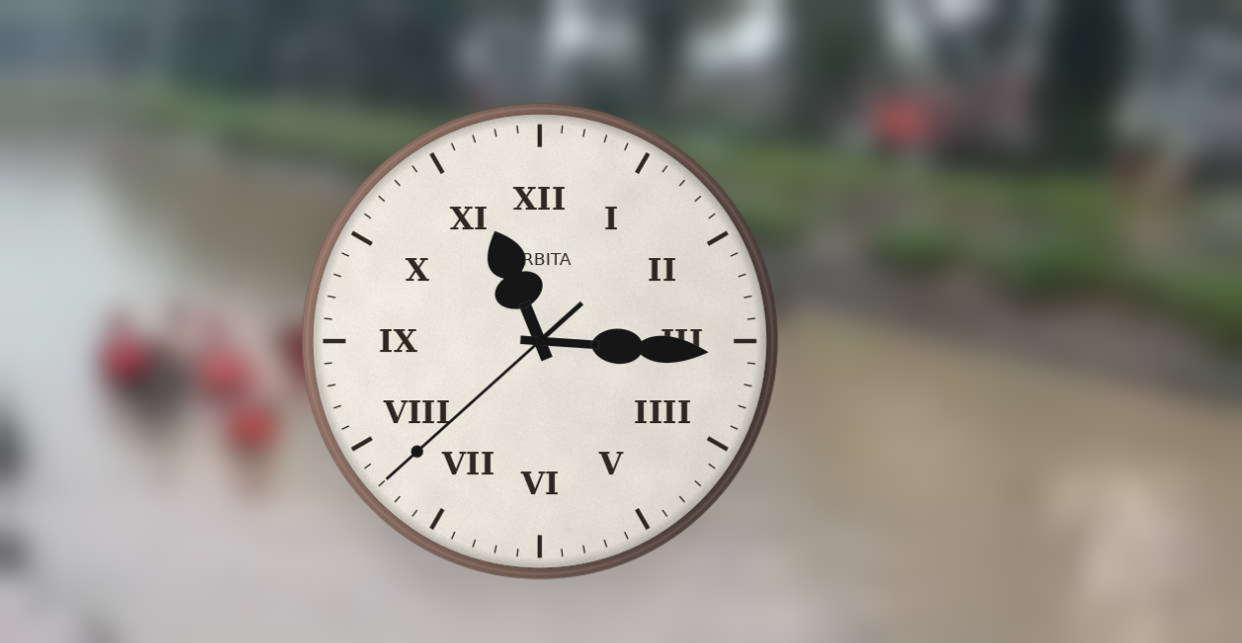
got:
11:15:38
